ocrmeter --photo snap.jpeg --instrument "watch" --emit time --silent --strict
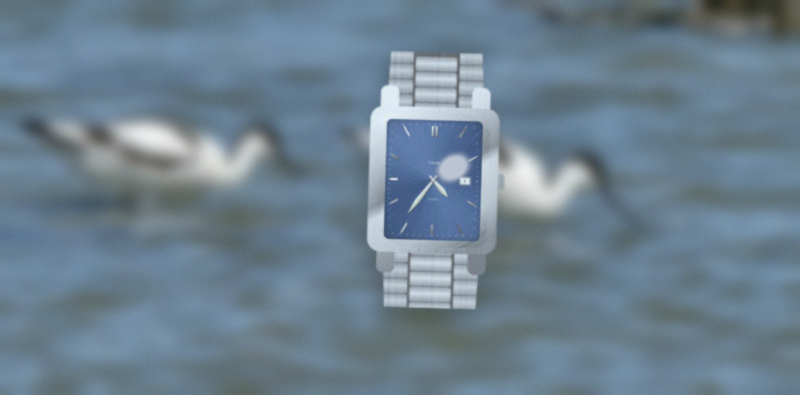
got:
4:36
